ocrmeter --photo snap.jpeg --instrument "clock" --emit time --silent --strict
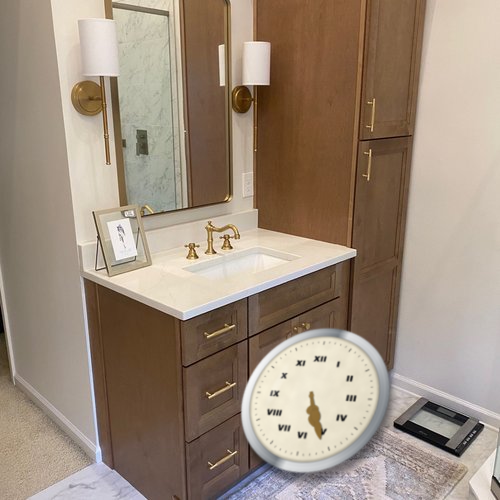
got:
5:26
